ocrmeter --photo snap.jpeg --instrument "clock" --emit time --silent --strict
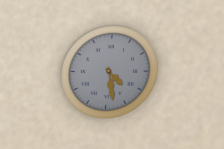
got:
4:28
